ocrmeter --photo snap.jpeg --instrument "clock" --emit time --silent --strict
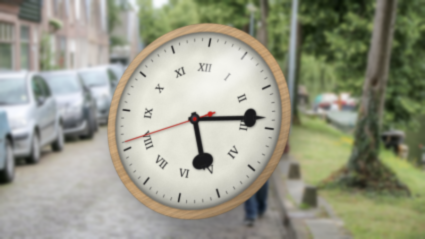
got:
5:13:41
